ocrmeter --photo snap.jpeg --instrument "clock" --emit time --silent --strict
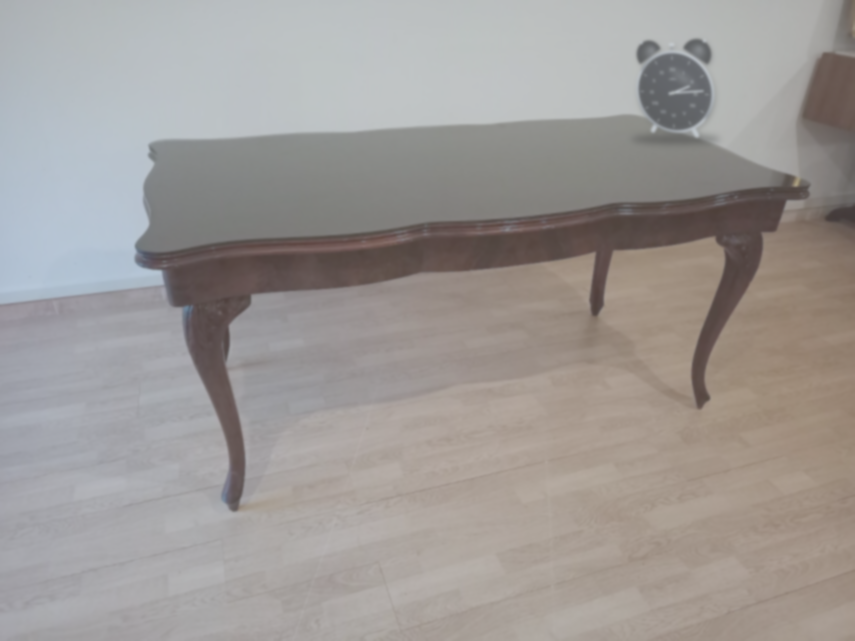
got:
2:14
